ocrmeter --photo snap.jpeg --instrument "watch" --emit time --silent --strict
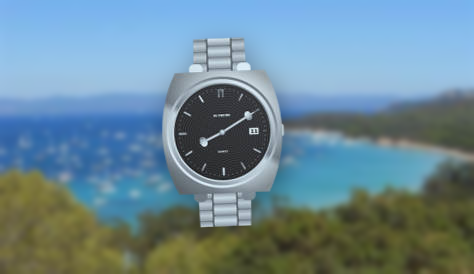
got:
8:10
